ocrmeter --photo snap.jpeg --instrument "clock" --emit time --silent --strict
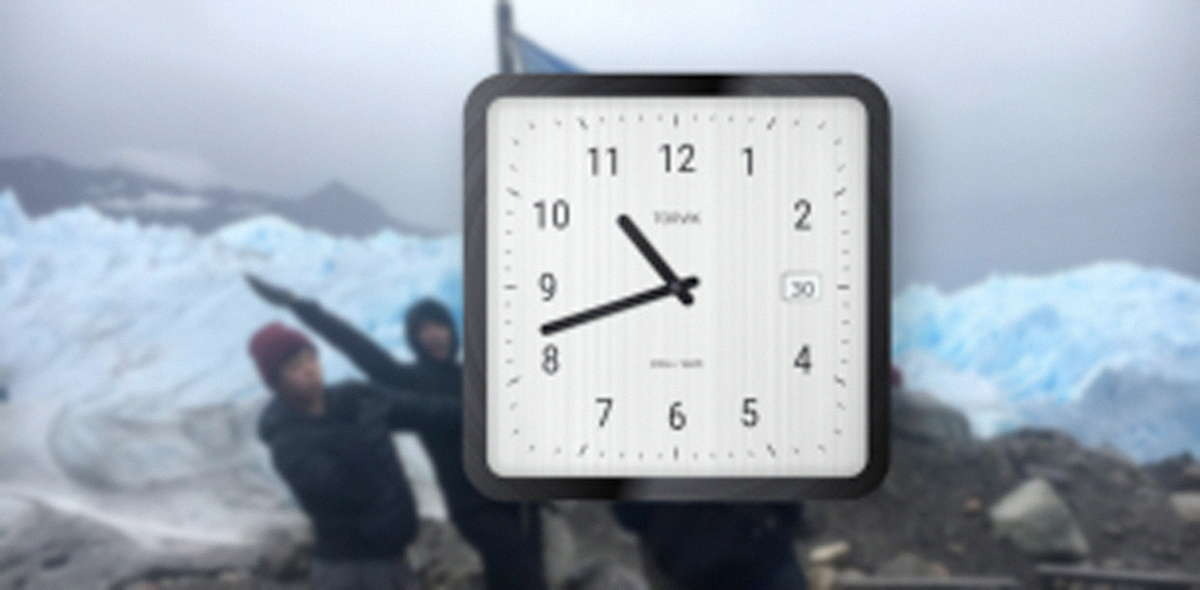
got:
10:42
